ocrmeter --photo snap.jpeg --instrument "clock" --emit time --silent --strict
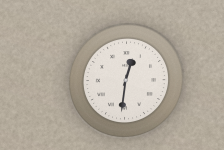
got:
12:31
